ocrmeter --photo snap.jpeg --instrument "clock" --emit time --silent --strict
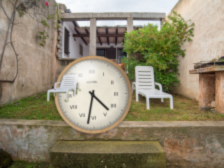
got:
4:32
